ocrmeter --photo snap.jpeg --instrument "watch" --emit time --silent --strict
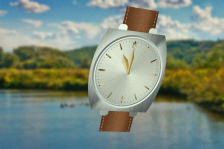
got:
11:00
